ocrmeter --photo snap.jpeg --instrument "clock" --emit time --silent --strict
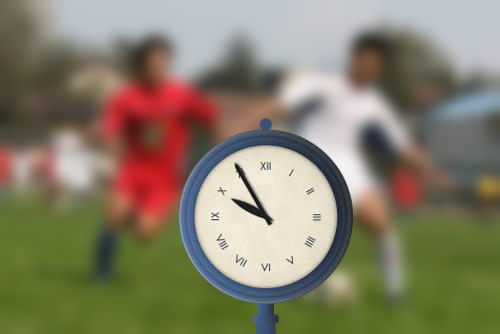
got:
9:55
